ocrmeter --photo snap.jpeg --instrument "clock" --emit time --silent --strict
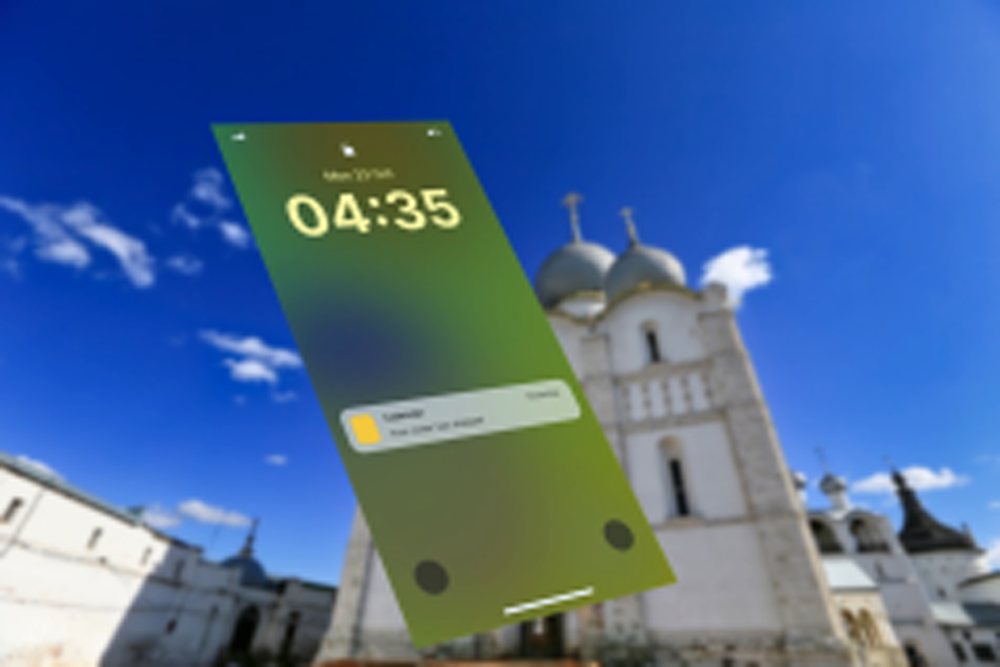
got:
4:35
